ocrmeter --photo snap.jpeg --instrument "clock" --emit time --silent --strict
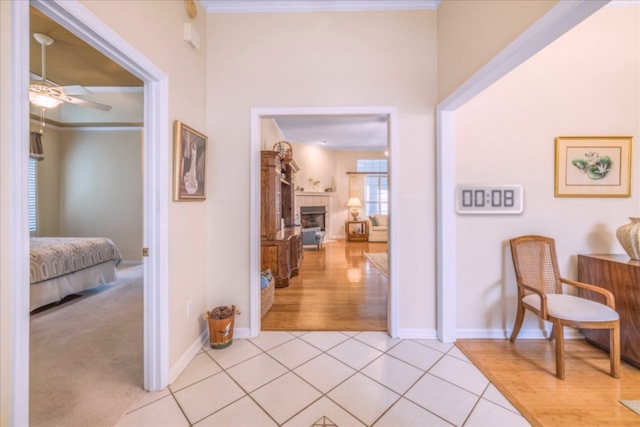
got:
0:08
